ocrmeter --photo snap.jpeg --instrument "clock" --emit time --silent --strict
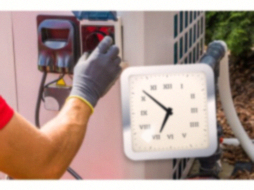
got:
6:52
